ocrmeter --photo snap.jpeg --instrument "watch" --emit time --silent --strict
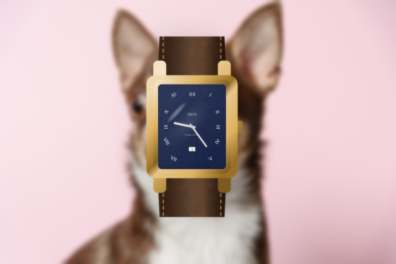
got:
9:24
